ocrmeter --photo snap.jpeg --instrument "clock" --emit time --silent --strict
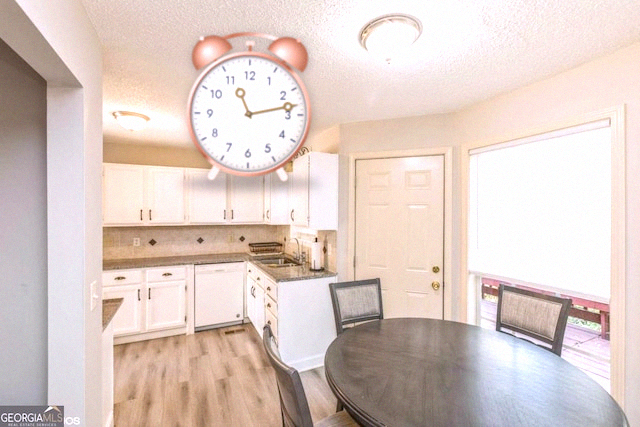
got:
11:13
